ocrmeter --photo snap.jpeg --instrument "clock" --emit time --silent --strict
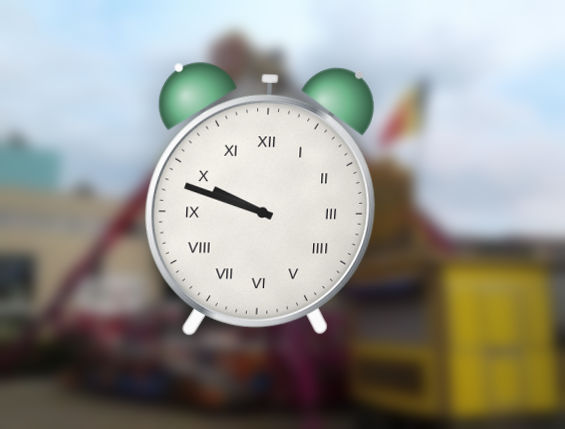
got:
9:48
